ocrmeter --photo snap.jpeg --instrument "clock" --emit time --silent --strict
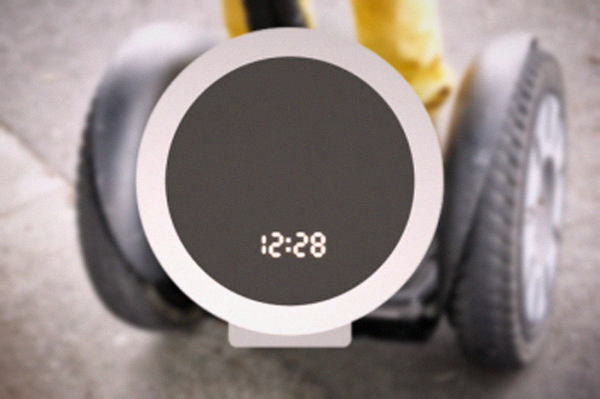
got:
12:28
